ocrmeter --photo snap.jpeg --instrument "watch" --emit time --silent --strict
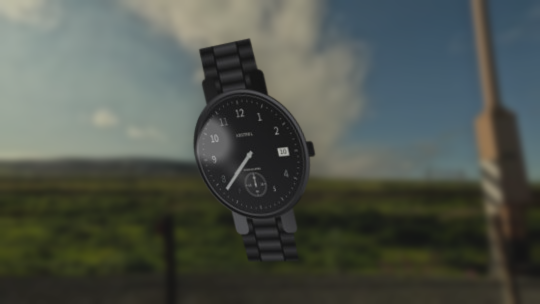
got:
7:38
